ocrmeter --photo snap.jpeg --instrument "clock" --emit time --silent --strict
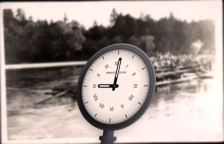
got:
9:01
